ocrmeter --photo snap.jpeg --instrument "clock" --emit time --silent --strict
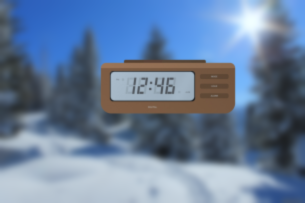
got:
12:46
